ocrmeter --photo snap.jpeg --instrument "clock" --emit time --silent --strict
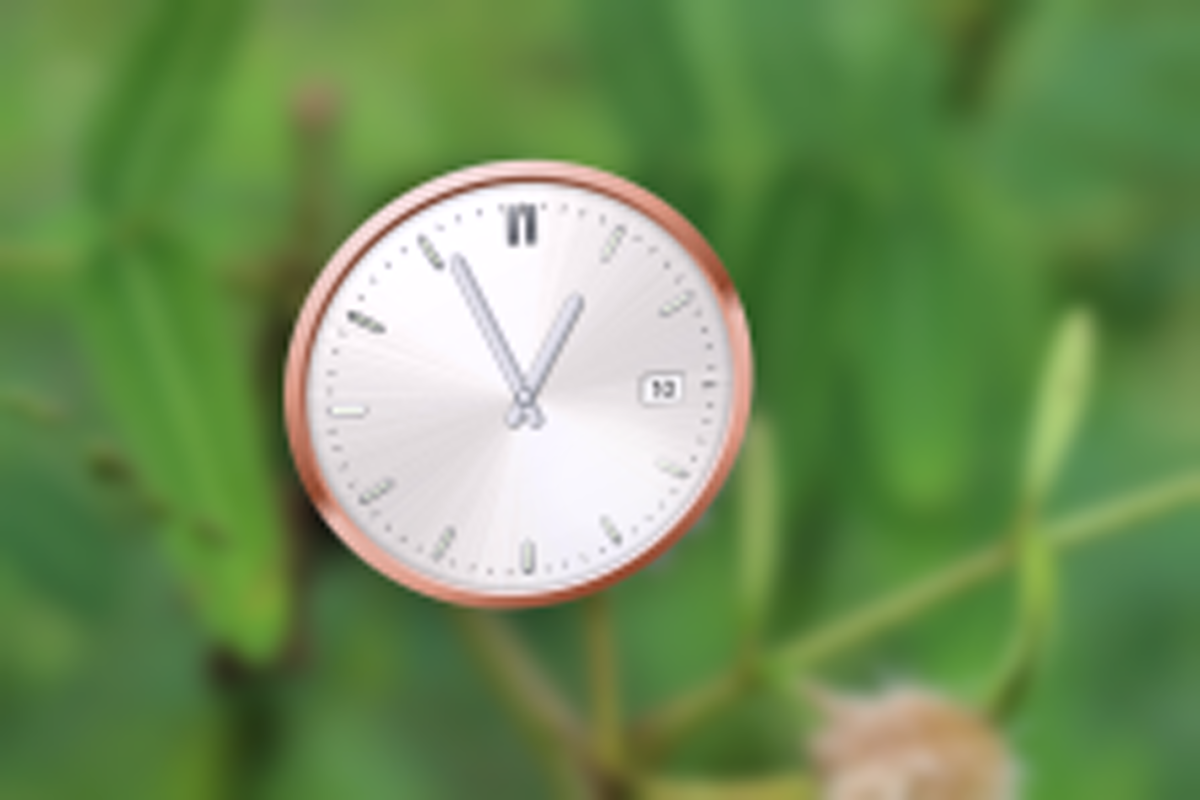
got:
12:56
